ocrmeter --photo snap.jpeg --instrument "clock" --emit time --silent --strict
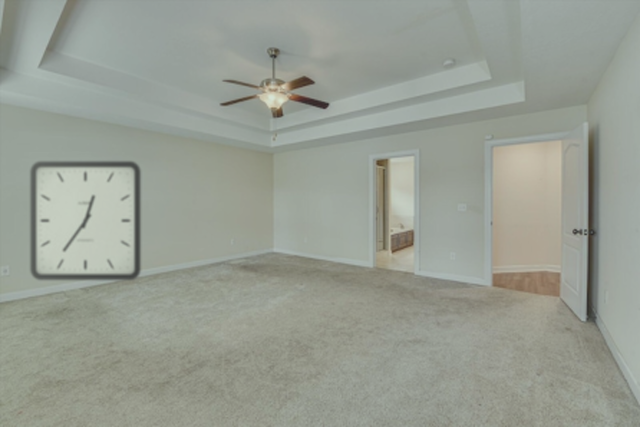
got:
12:36
